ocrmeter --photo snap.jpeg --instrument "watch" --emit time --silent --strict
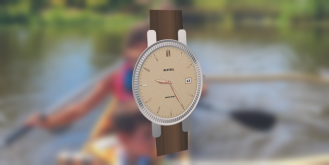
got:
9:25
